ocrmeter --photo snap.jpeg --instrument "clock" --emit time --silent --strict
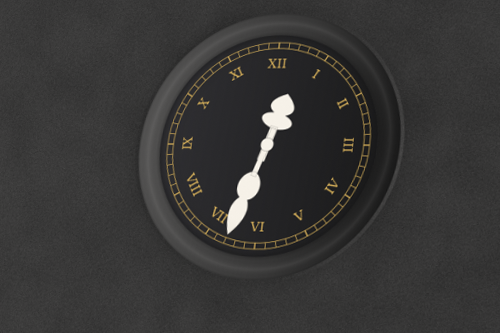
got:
12:33
